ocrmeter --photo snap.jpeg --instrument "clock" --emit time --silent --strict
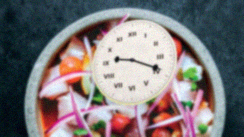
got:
9:19
